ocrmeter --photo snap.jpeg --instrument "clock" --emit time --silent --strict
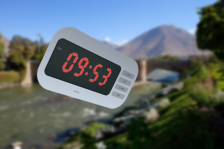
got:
9:53
